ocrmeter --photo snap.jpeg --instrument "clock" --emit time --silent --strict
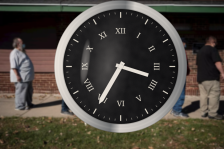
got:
3:35
